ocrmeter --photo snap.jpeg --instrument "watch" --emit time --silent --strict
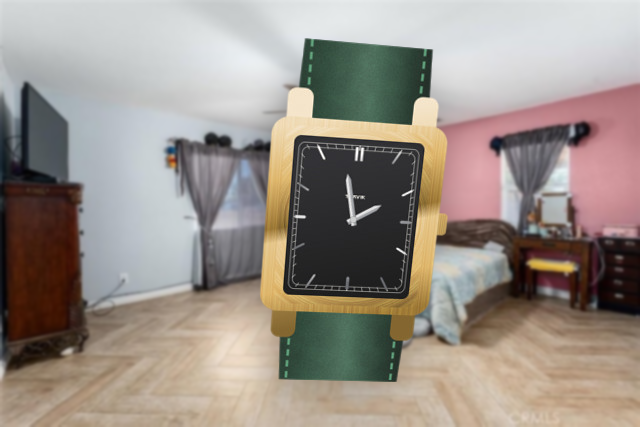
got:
1:58
